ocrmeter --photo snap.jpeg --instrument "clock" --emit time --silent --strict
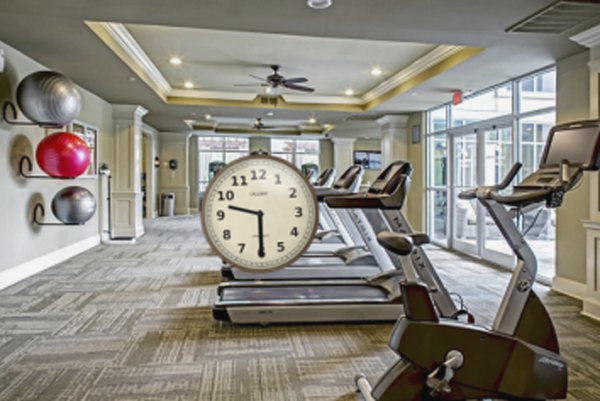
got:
9:30
